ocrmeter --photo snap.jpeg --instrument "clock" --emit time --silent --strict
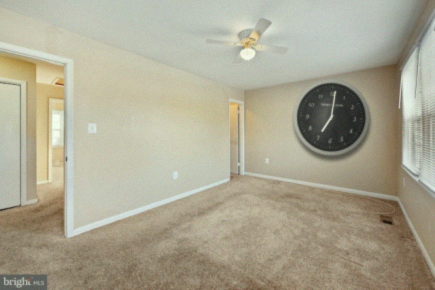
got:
7:01
